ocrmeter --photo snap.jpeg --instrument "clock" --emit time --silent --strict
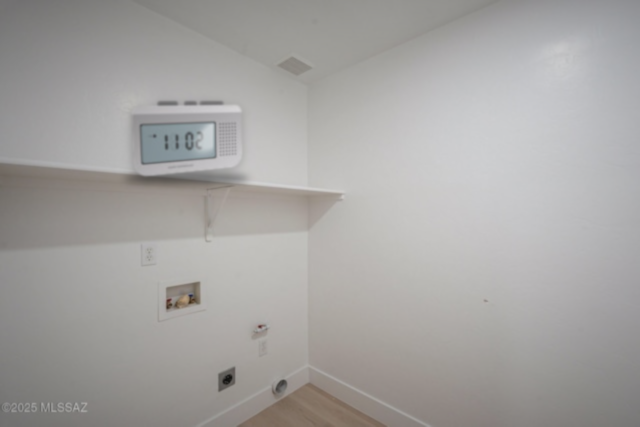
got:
11:02
